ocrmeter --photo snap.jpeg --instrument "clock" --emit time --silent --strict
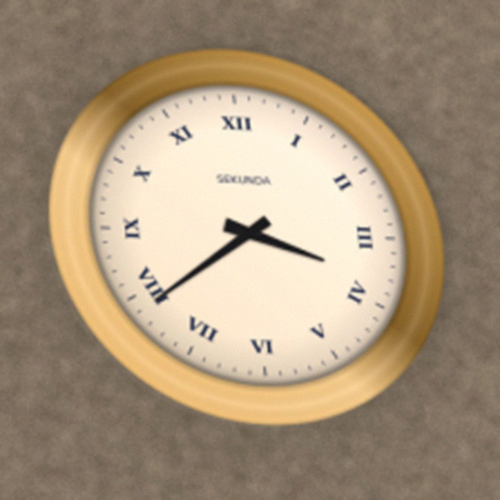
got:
3:39
